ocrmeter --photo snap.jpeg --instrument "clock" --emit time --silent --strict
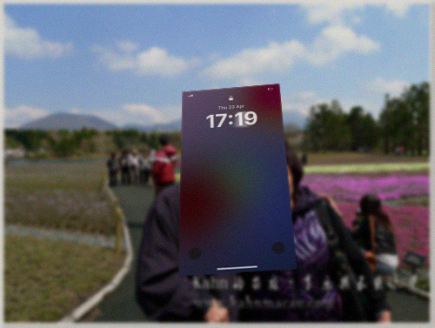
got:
17:19
